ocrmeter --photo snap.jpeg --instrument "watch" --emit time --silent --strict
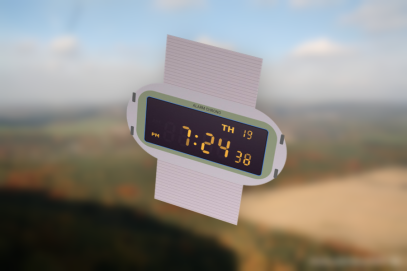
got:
7:24:38
